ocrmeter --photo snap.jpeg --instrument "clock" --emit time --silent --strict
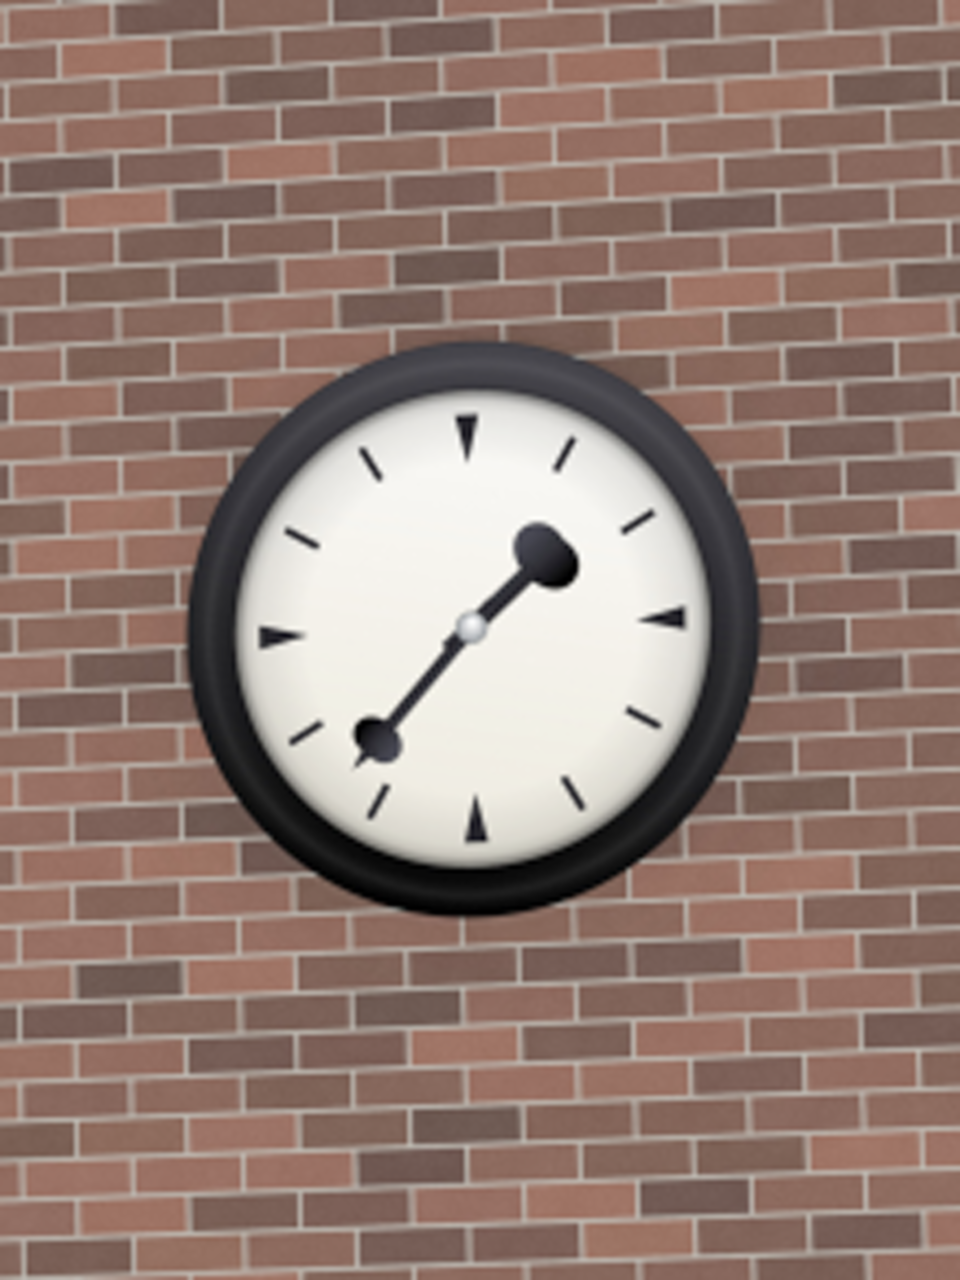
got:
1:37
